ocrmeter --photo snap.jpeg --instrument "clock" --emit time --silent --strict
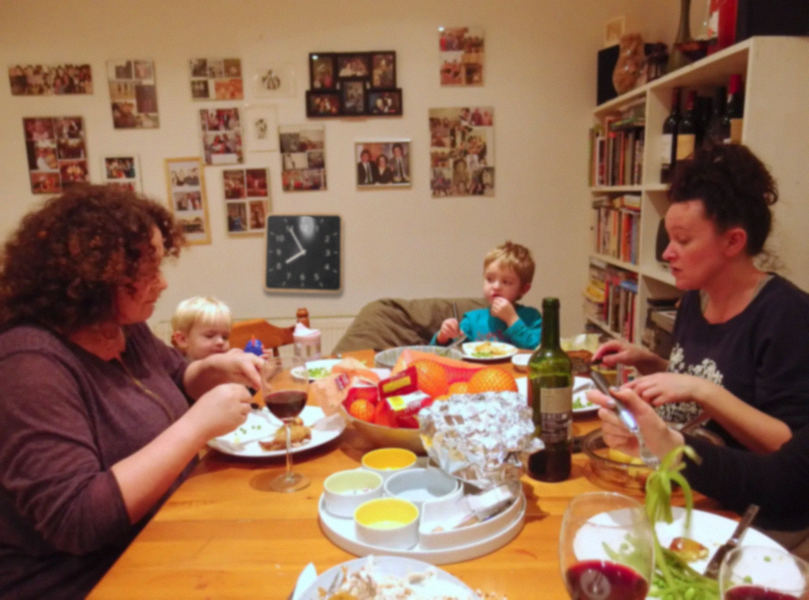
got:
7:55
